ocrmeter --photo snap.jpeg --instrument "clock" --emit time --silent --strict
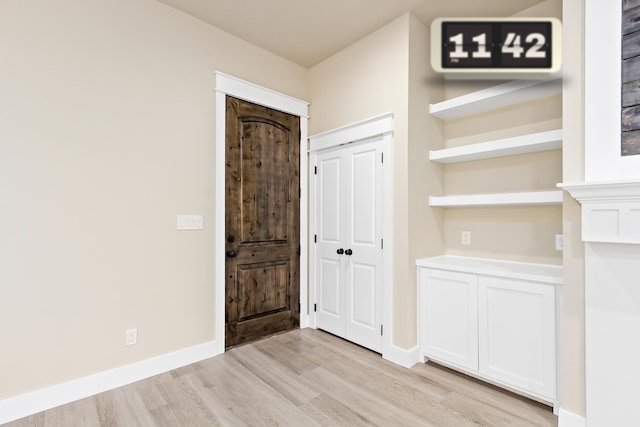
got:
11:42
